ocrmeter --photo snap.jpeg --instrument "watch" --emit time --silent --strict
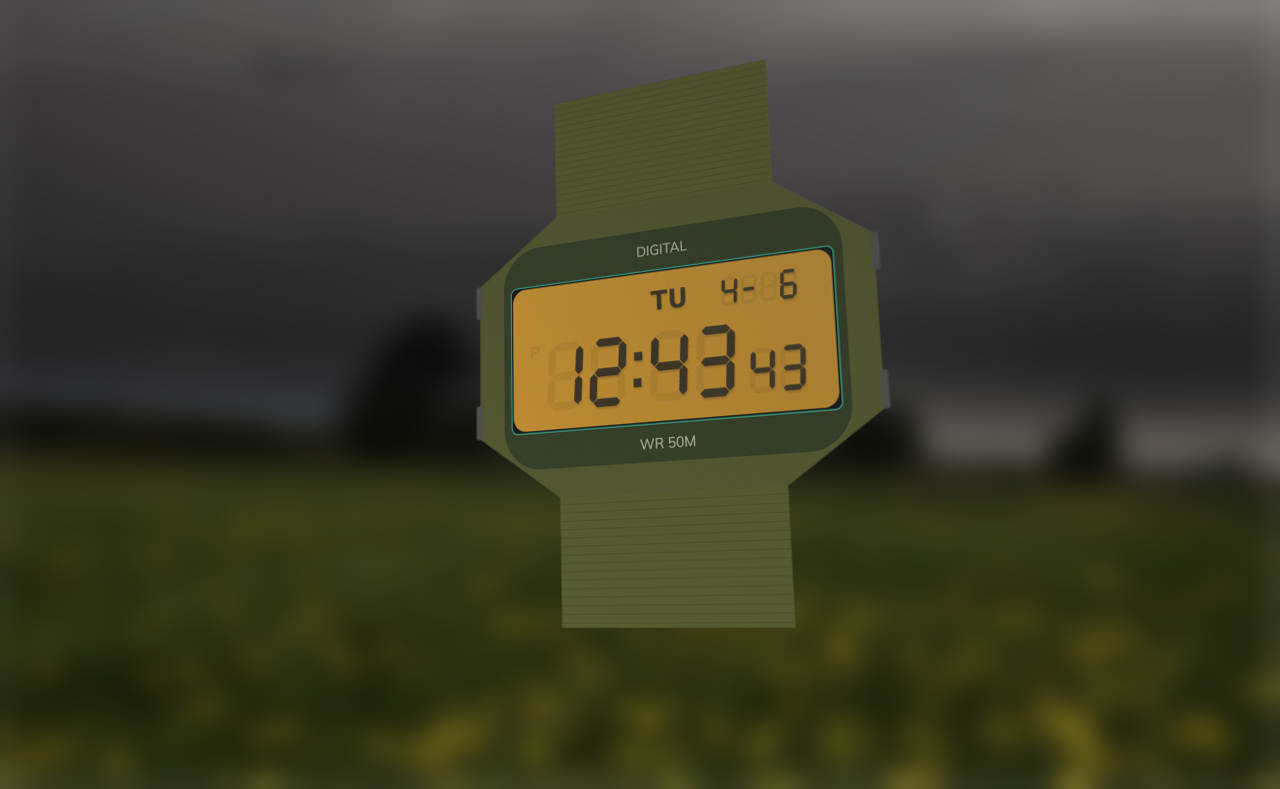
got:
12:43:43
